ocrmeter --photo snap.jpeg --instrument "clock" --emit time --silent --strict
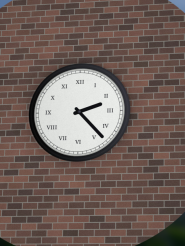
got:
2:23
